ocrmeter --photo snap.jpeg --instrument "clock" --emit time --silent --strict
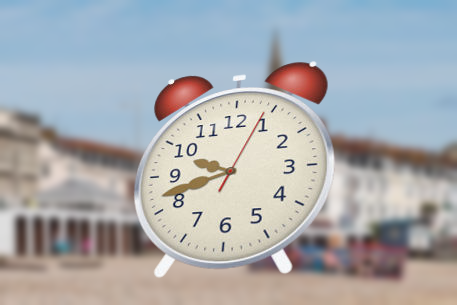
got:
9:42:04
